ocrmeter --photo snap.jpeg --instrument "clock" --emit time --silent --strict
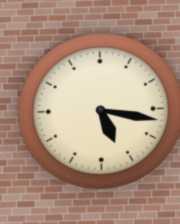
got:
5:17
